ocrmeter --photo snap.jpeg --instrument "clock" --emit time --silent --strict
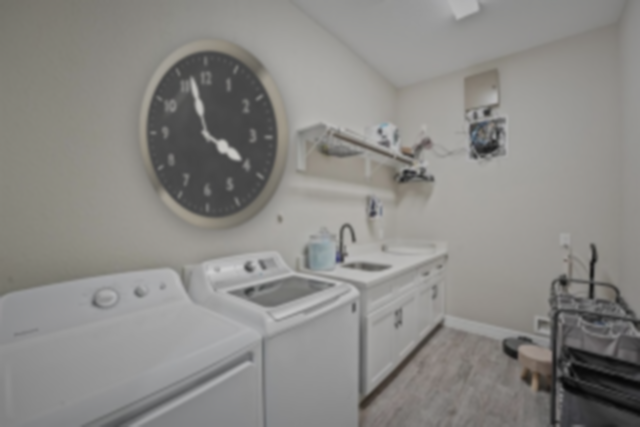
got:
3:57
